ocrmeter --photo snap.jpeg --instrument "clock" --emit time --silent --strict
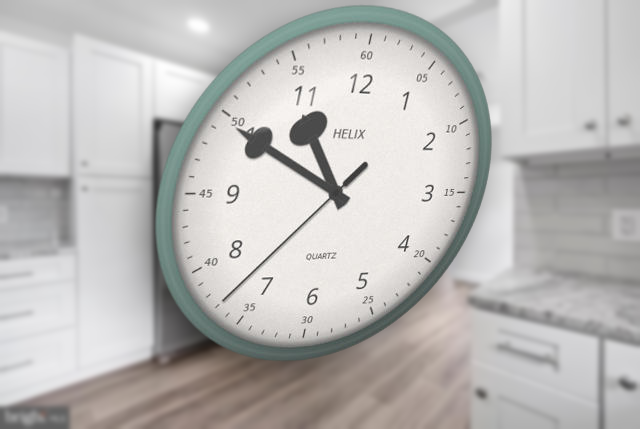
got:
10:49:37
